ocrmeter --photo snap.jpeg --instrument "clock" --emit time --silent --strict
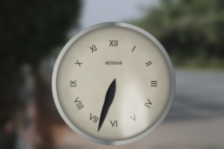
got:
6:33
